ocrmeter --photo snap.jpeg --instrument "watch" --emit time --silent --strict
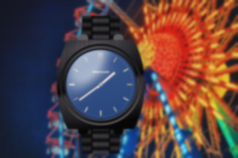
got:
1:39
